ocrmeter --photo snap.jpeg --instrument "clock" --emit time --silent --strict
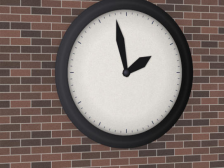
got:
1:58
